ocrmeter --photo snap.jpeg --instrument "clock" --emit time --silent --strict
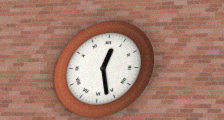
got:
12:27
